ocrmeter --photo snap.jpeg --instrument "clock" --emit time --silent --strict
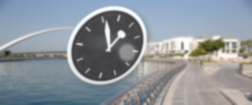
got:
12:56
